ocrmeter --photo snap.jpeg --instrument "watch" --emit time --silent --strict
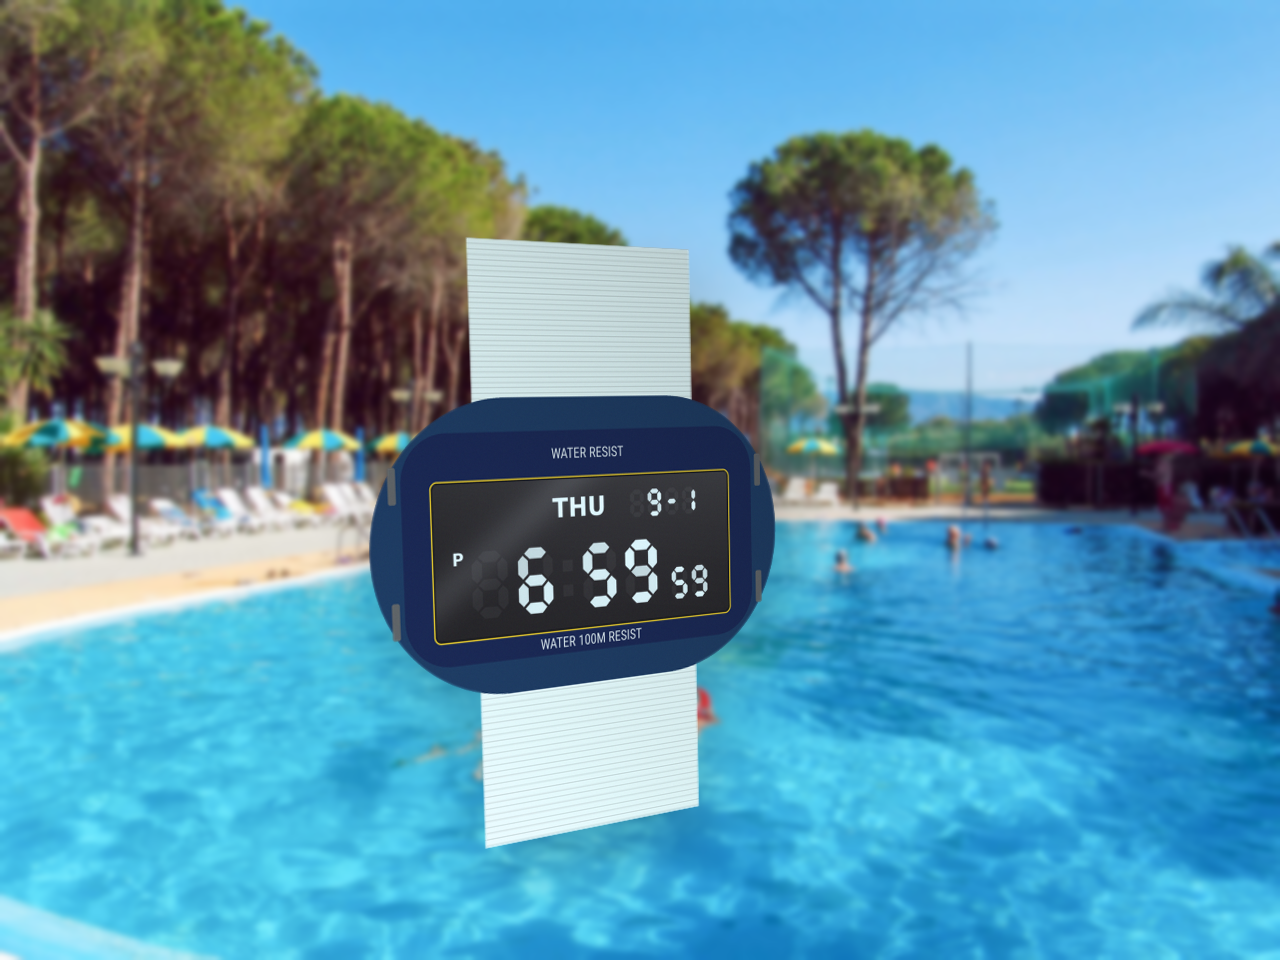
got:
6:59:59
